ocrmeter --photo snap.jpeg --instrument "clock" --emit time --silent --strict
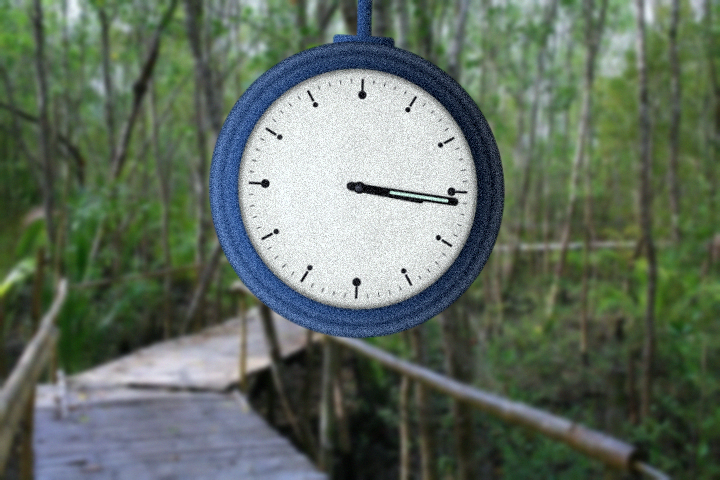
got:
3:16
